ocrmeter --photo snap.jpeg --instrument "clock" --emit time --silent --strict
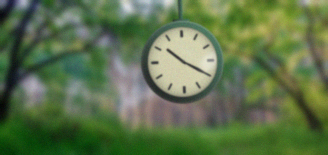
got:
10:20
